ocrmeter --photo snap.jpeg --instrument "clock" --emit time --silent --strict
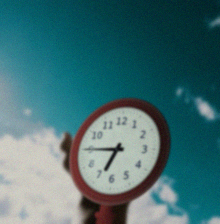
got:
6:45
